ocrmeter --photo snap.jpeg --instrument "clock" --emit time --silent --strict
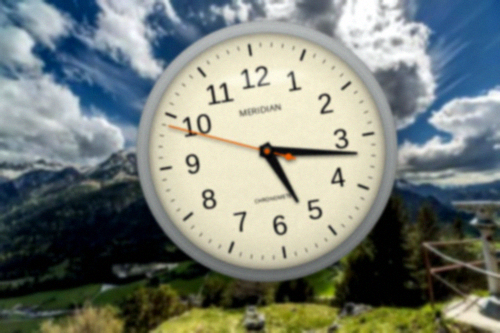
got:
5:16:49
